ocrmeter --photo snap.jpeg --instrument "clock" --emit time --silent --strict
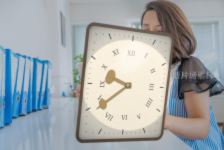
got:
9:39
